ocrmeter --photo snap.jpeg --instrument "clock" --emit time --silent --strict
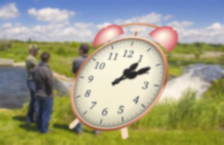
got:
1:10
